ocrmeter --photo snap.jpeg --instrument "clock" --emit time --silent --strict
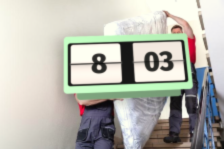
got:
8:03
